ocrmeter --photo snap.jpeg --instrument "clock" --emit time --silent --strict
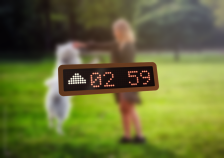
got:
2:59
